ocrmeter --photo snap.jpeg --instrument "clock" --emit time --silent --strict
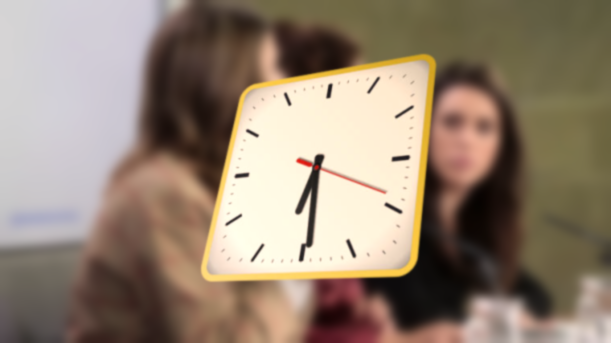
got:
6:29:19
